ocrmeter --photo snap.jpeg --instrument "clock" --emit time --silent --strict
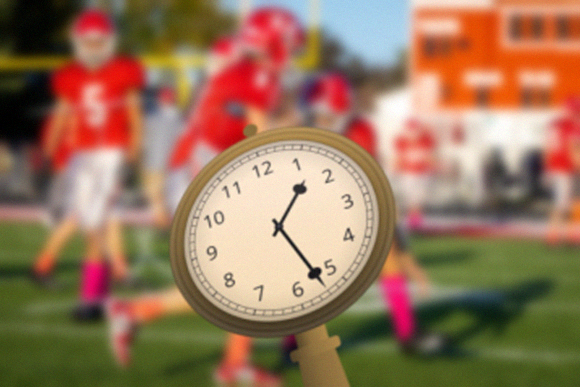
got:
1:27
